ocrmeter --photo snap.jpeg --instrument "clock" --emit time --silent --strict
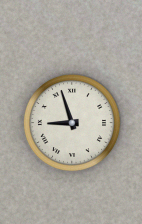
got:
8:57
